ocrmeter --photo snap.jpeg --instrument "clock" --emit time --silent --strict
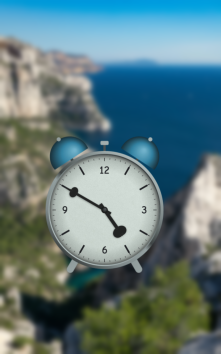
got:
4:50
